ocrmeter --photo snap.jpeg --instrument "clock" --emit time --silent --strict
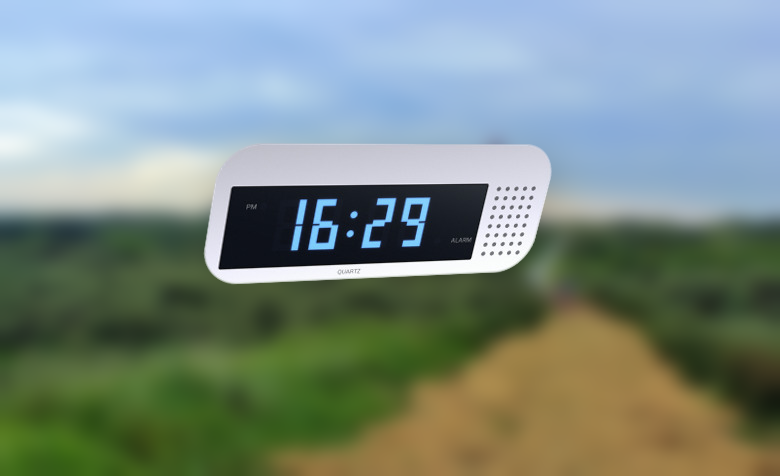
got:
16:29
